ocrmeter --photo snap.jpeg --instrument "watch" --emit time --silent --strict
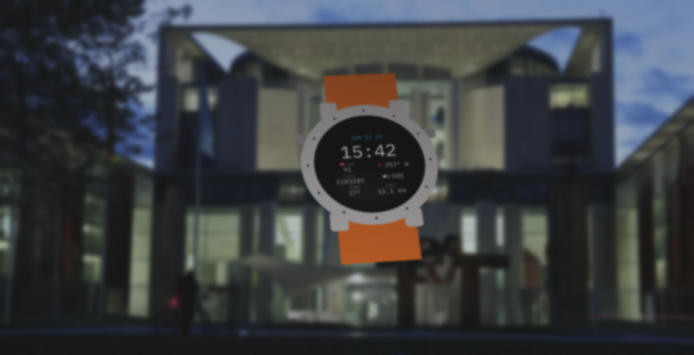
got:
15:42
